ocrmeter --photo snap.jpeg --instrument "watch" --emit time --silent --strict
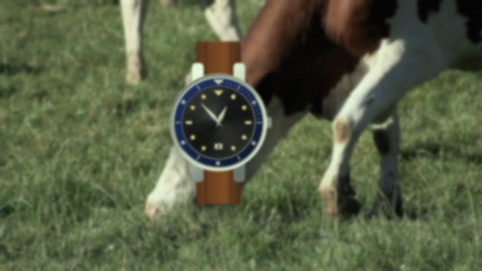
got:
12:53
